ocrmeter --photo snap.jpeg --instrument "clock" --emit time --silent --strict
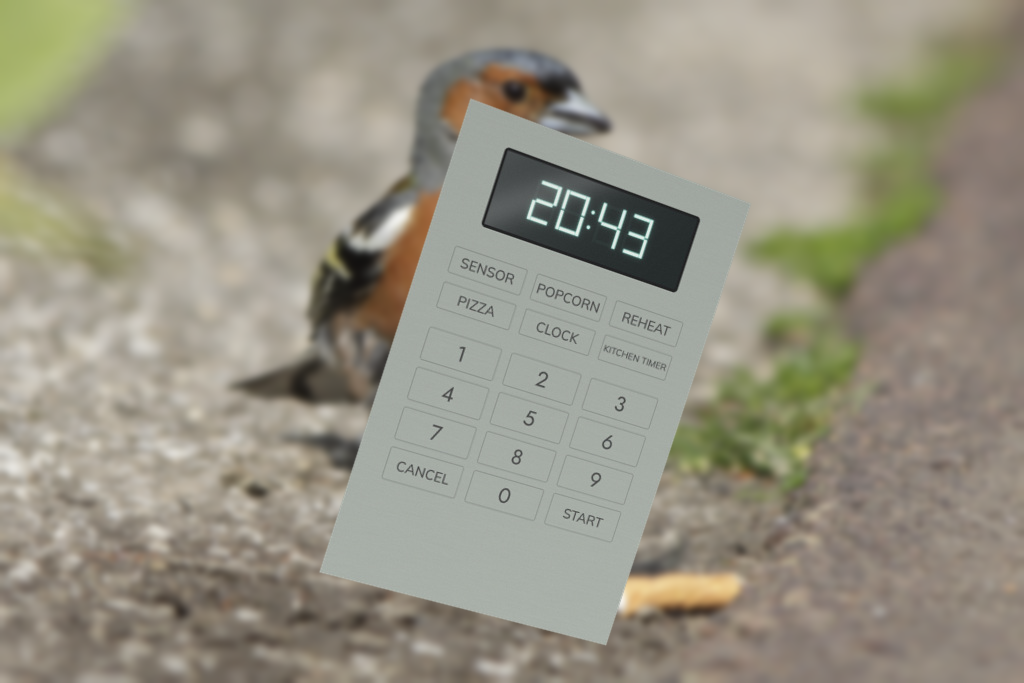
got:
20:43
